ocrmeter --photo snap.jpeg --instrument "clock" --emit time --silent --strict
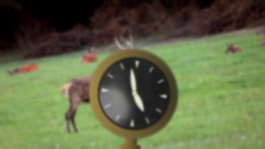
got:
4:58
